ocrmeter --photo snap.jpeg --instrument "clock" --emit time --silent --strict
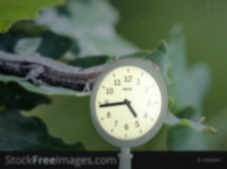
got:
4:44
